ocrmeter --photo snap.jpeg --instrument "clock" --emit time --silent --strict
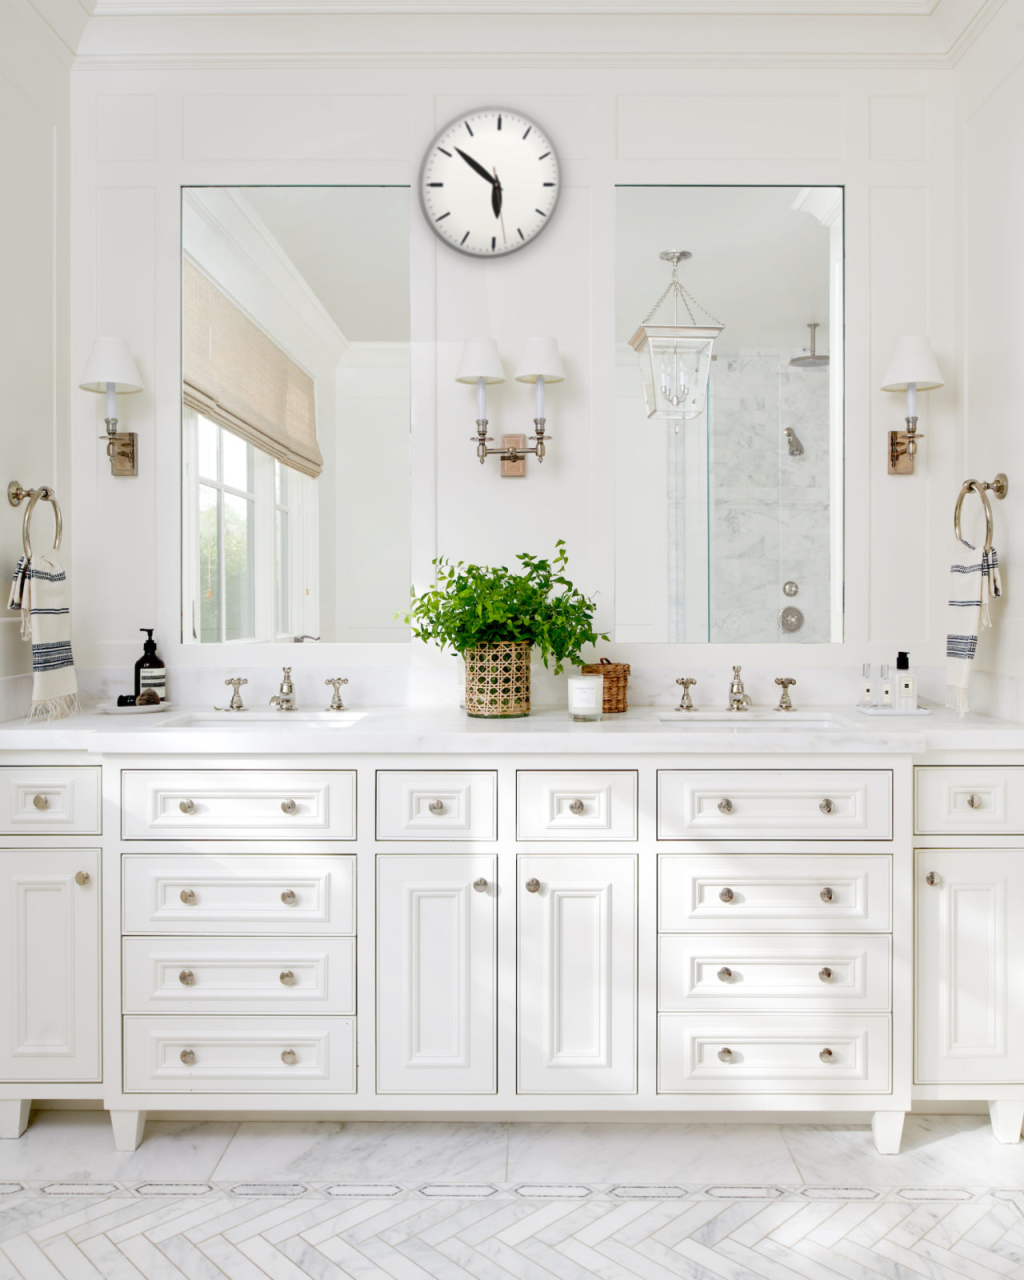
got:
5:51:28
